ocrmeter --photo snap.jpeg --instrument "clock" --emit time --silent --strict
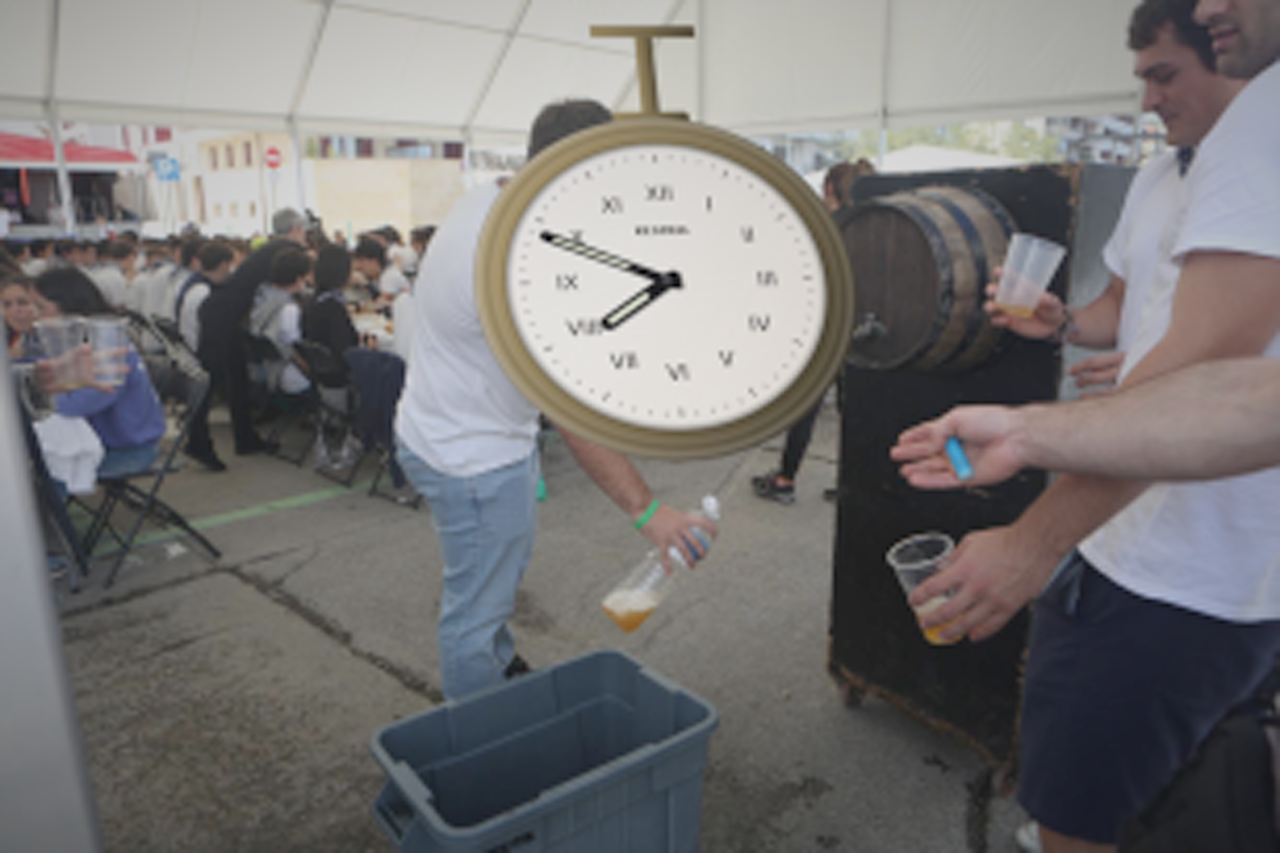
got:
7:49
